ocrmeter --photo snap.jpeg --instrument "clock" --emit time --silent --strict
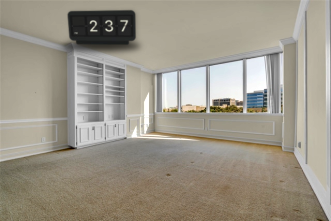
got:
2:37
